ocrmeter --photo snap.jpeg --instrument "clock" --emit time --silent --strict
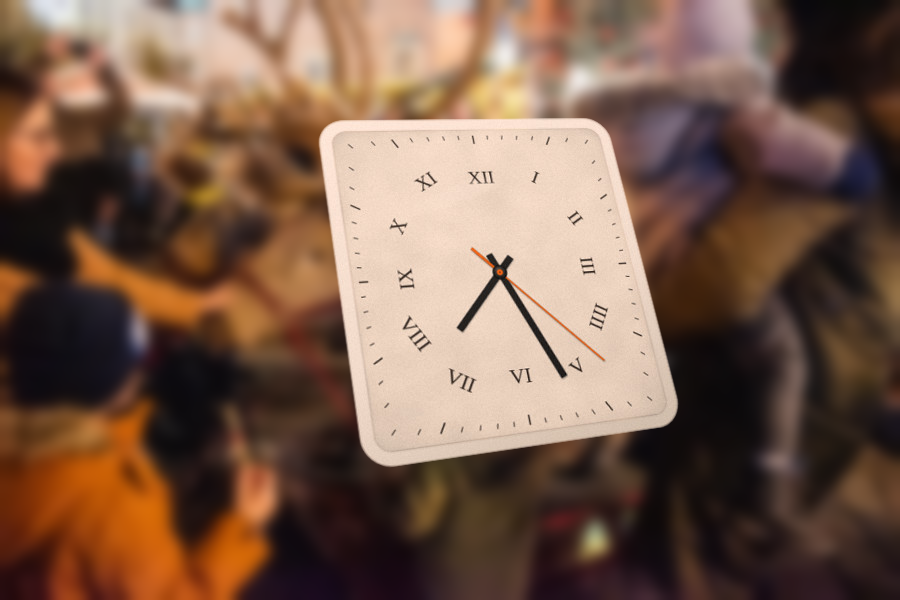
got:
7:26:23
